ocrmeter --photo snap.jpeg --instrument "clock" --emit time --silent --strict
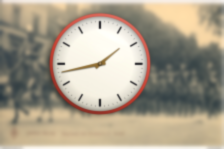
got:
1:43
